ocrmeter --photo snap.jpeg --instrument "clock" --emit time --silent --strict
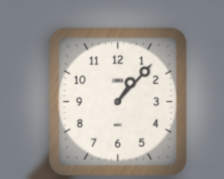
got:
1:07
